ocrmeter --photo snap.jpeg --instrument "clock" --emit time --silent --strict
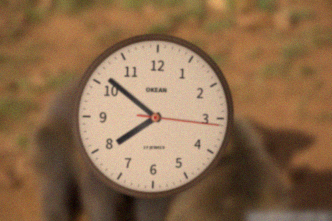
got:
7:51:16
